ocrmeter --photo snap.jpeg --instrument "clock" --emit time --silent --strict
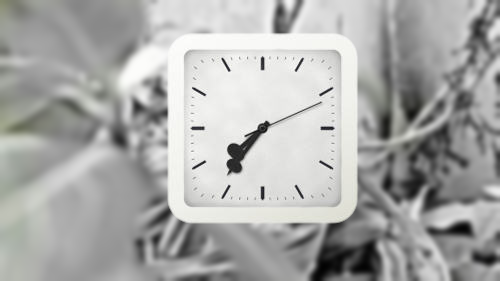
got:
7:36:11
